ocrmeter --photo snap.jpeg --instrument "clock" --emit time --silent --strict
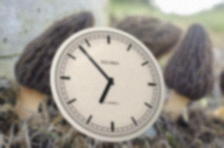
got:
6:53
